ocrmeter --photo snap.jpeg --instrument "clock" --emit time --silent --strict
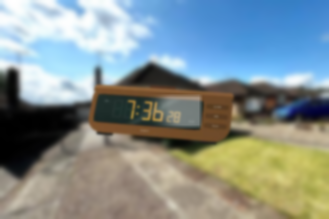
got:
7:36
